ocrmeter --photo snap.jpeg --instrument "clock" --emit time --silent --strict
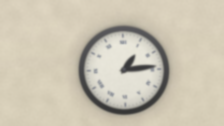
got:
1:14
